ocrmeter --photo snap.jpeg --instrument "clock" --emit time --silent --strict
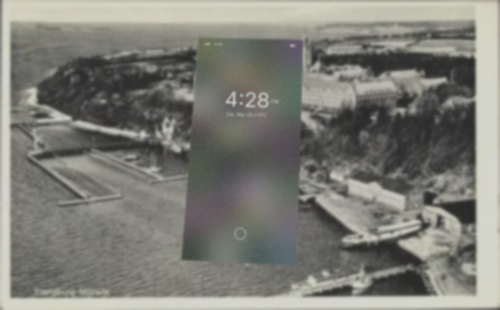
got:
4:28
